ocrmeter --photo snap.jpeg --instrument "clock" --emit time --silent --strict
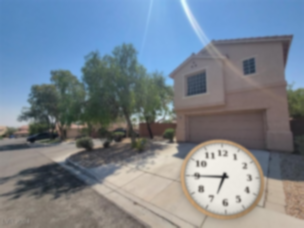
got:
6:45
